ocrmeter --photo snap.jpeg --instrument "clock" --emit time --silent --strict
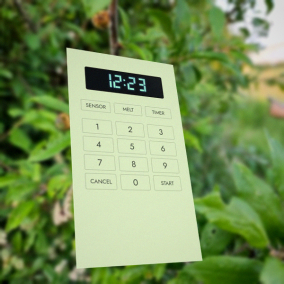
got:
12:23
